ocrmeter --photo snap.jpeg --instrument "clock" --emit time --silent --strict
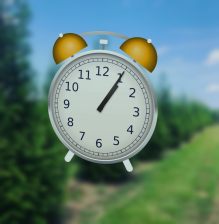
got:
1:05
